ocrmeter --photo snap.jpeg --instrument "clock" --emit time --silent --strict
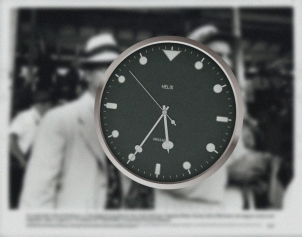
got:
5:34:52
